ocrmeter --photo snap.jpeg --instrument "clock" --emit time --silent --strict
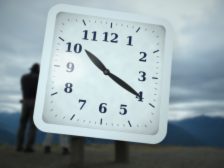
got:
10:20
